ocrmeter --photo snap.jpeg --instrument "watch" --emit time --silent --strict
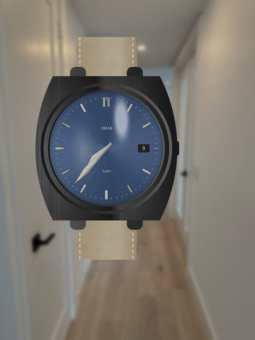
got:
7:37
